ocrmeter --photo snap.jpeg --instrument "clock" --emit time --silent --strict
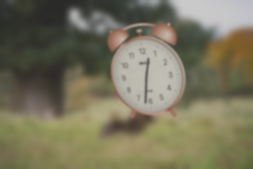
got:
12:32
